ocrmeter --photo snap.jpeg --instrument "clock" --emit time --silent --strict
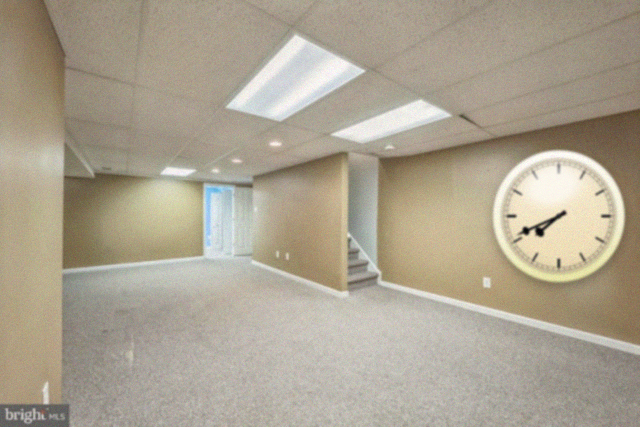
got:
7:41
